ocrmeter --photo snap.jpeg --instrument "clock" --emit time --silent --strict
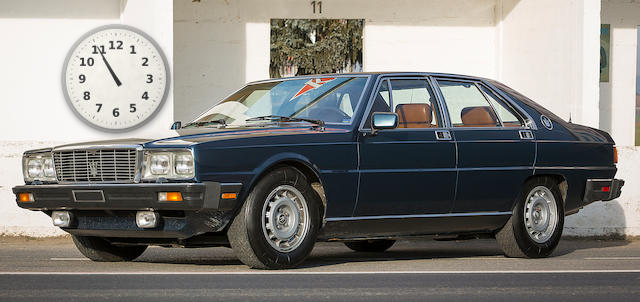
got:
10:55
